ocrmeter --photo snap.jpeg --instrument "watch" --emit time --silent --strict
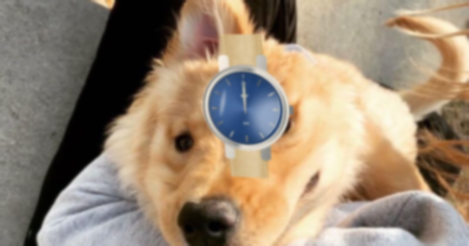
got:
12:00
